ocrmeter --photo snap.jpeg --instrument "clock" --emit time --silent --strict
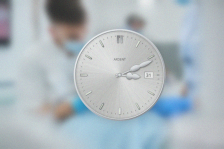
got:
3:11
